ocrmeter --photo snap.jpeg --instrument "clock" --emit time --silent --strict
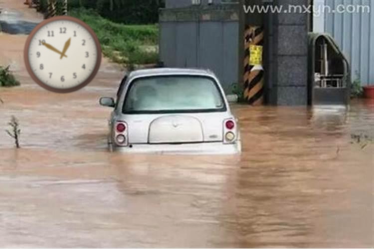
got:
12:50
